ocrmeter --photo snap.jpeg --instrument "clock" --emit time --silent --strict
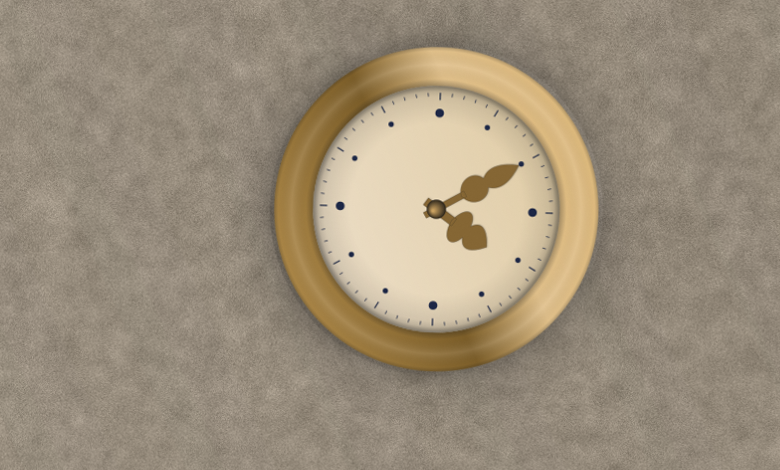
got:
4:10
